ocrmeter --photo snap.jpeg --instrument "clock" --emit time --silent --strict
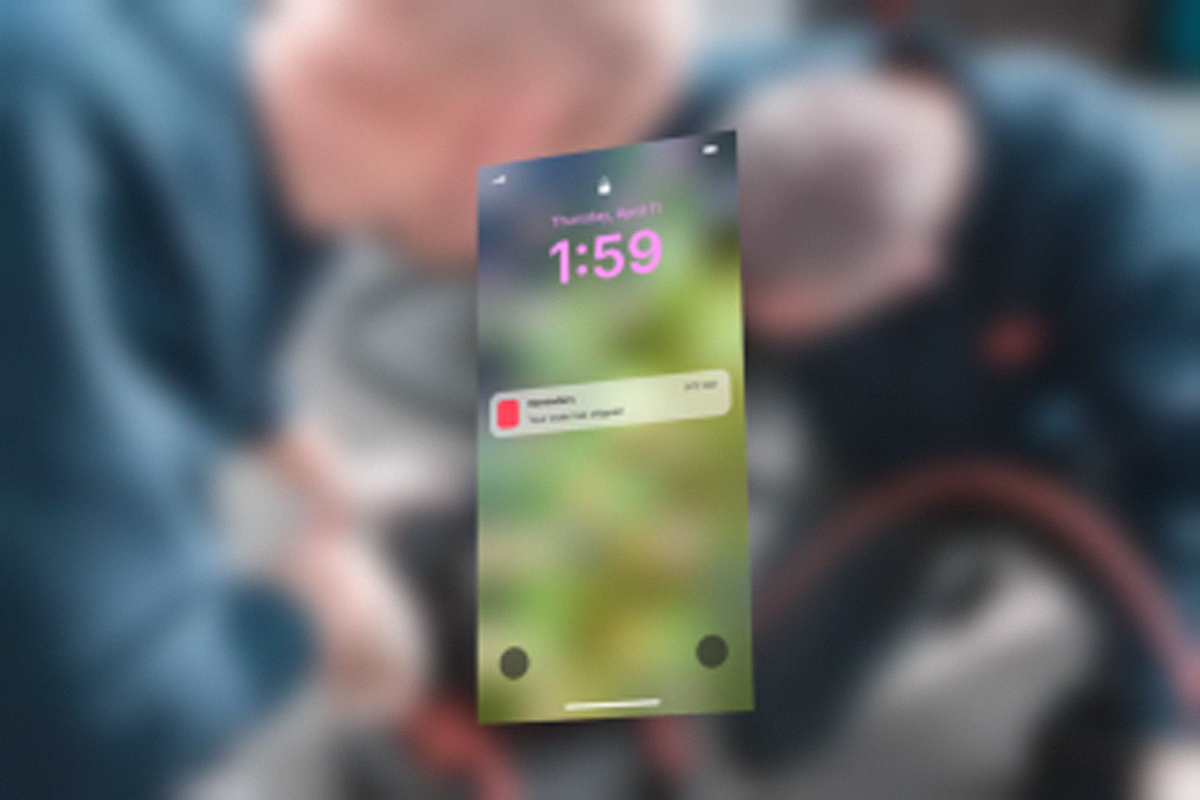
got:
1:59
